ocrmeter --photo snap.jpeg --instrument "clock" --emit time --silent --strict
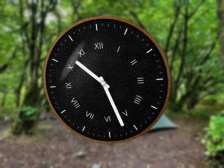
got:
10:27
